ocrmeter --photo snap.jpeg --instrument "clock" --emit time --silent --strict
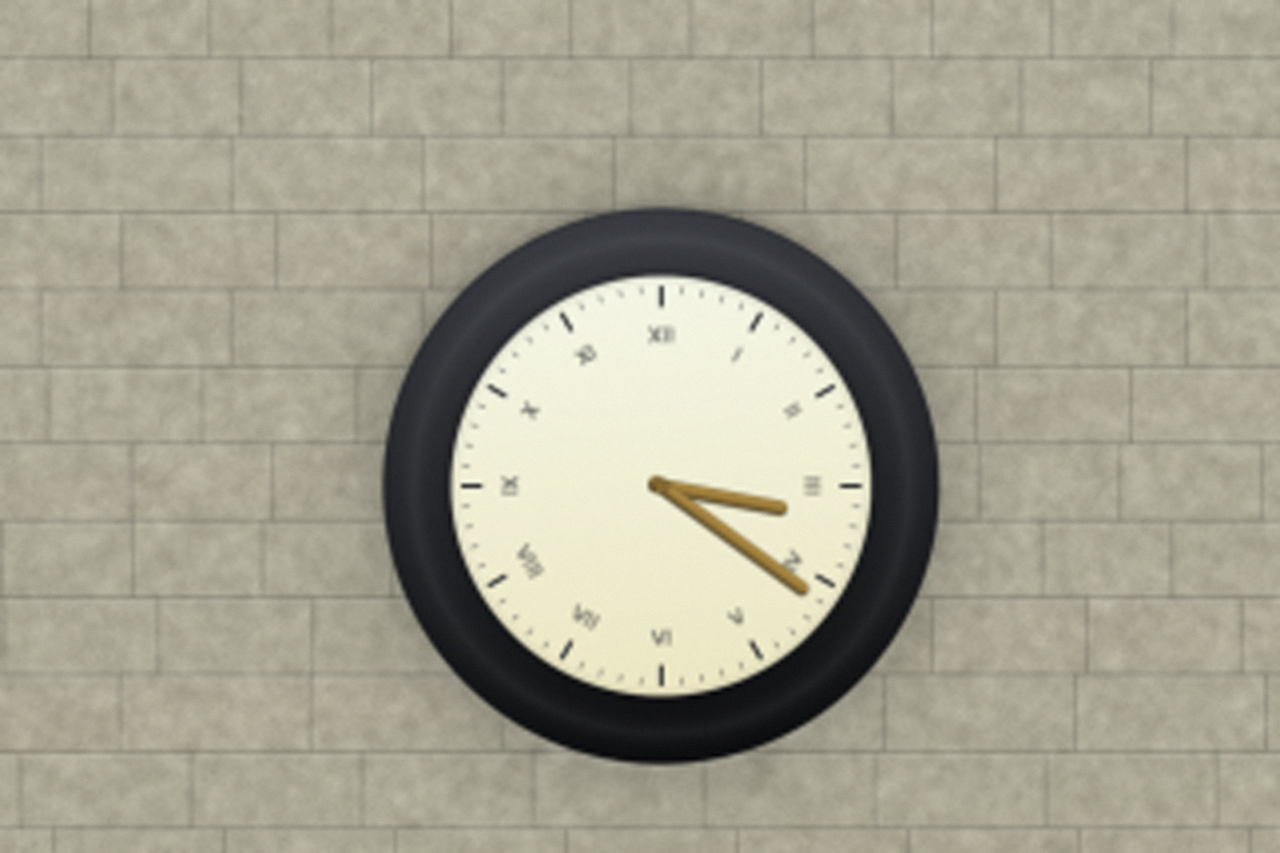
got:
3:21
